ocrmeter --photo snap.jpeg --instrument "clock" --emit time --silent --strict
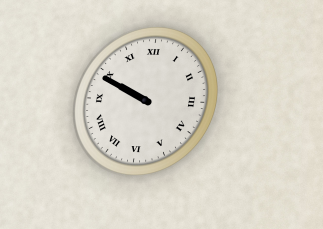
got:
9:49
